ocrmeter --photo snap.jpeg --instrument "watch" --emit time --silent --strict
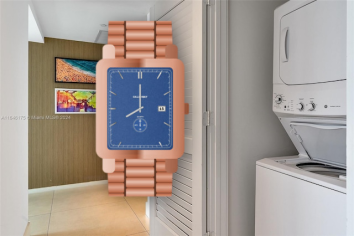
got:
8:00
